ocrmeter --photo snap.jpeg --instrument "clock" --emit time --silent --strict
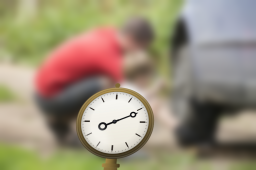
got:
8:11
